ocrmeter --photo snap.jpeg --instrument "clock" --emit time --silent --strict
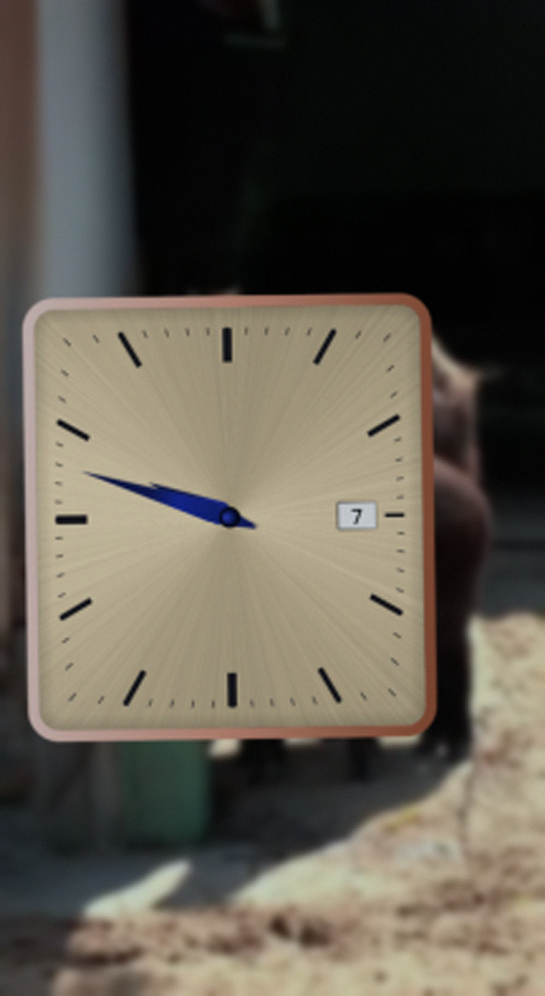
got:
9:48
